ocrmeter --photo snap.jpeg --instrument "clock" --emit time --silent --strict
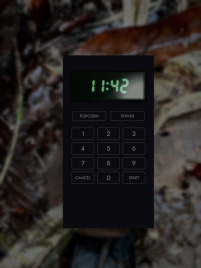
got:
11:42
